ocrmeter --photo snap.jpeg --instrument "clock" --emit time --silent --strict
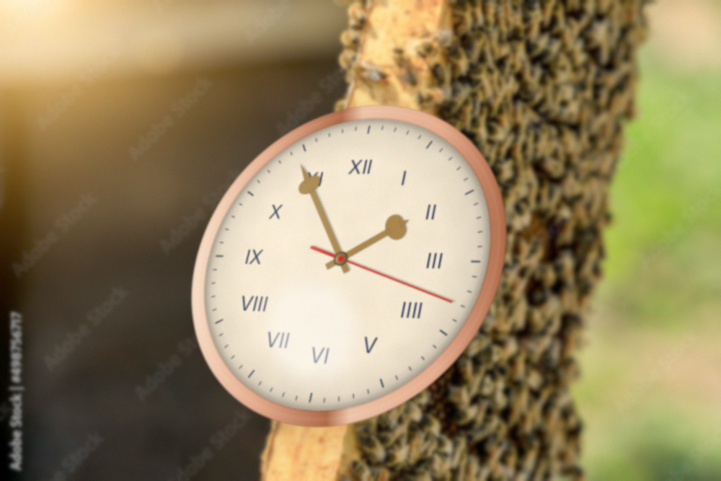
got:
1:54:18
